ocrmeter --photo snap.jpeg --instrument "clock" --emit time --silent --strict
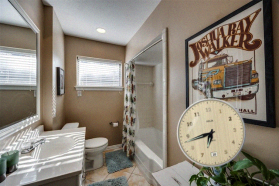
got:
6:43
